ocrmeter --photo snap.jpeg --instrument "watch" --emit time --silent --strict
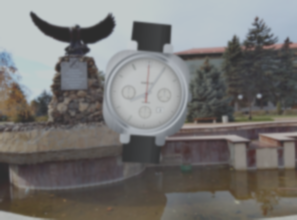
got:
8:05
